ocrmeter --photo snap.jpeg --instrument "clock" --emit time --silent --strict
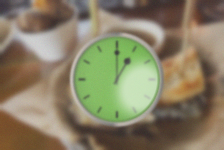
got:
1:00
